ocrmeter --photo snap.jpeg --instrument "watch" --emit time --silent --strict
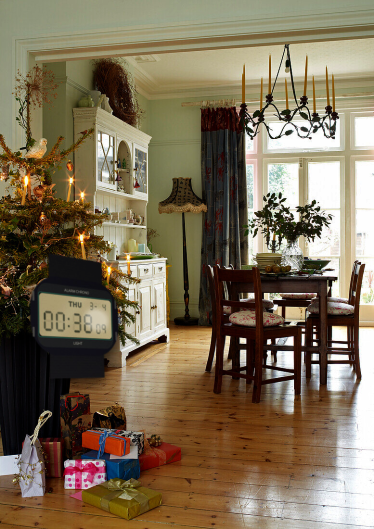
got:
0:38:09
